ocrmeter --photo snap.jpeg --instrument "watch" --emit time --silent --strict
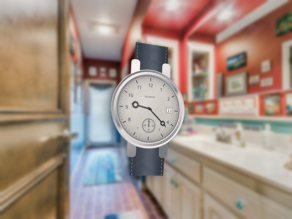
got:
9:22
